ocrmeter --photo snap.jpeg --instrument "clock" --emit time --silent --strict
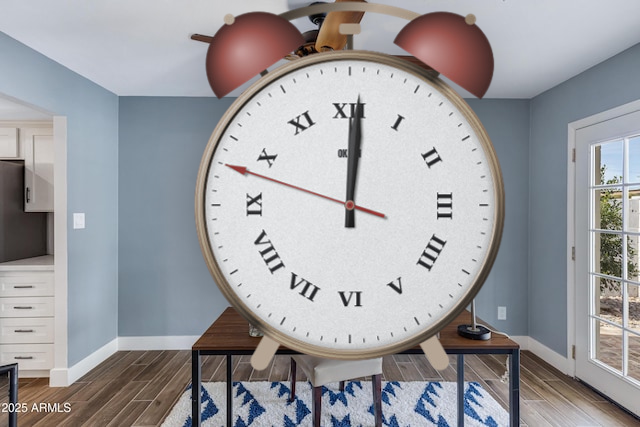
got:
12:00:48
